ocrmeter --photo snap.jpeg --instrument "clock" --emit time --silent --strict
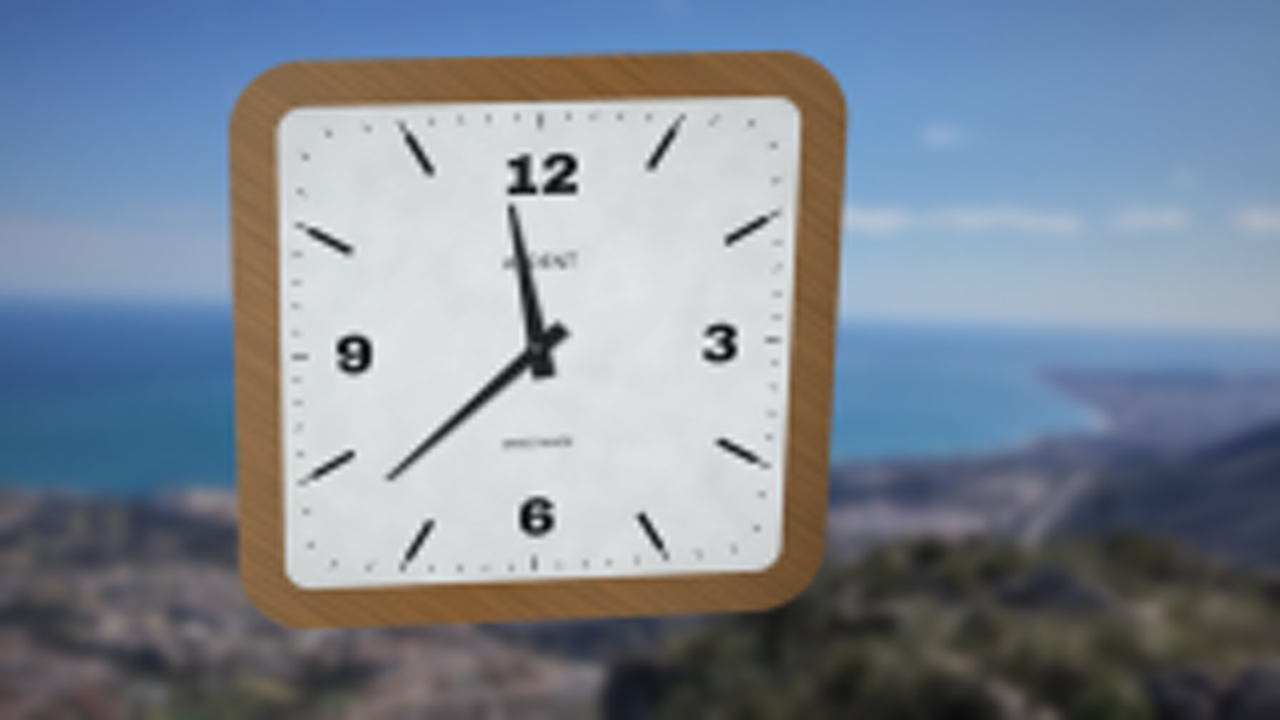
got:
11:38
